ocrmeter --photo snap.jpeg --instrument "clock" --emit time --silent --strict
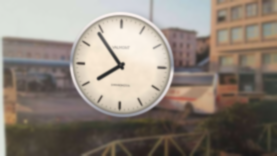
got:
7:54
